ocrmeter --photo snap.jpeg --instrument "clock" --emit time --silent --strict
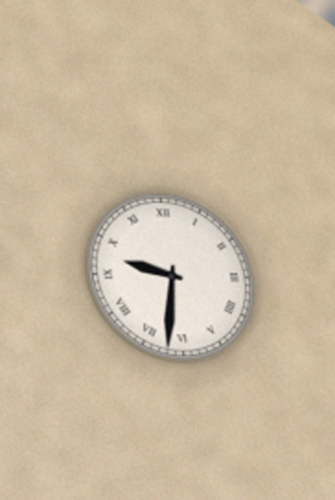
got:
9:32
